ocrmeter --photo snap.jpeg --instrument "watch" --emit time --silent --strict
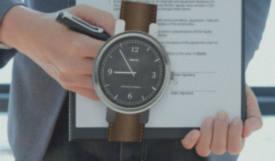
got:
8:54
